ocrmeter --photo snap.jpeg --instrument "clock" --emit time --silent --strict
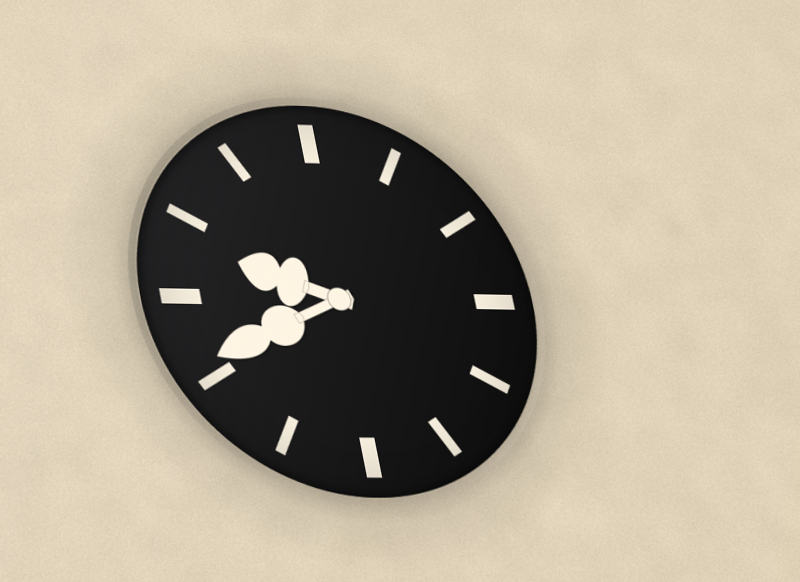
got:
9:41
